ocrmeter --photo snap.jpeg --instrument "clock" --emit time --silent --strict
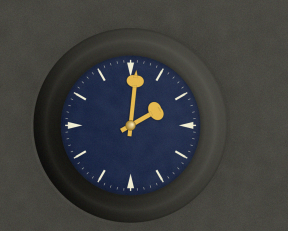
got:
2:01
